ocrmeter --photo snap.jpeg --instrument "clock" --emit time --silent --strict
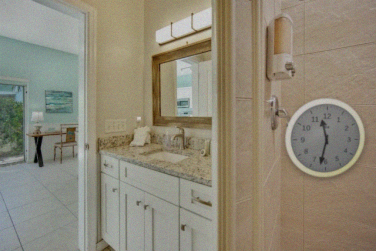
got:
11:32
